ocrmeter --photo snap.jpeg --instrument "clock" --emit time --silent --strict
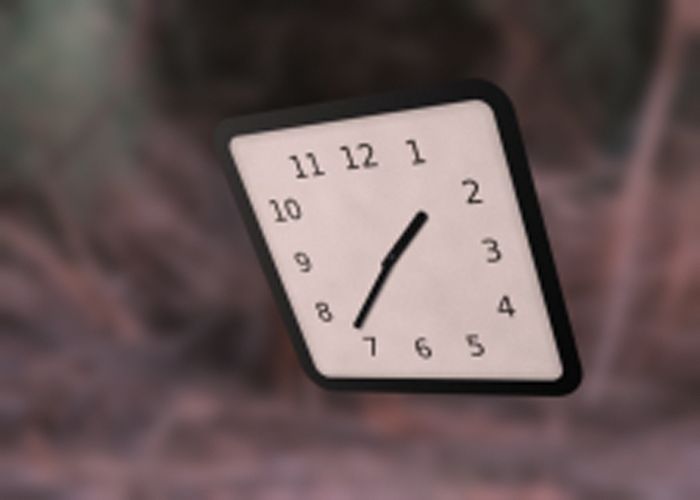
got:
1:37
